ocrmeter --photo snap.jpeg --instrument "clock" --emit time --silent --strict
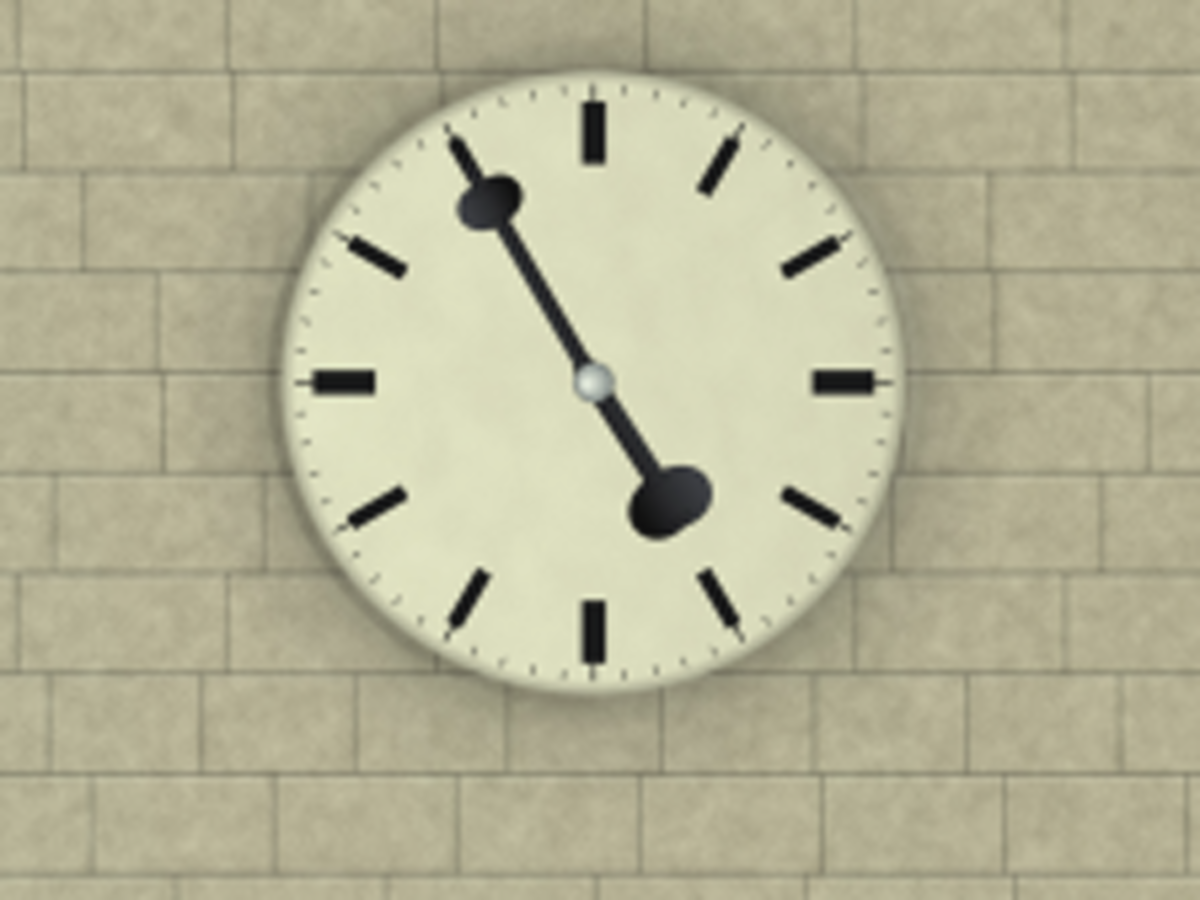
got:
4:55
